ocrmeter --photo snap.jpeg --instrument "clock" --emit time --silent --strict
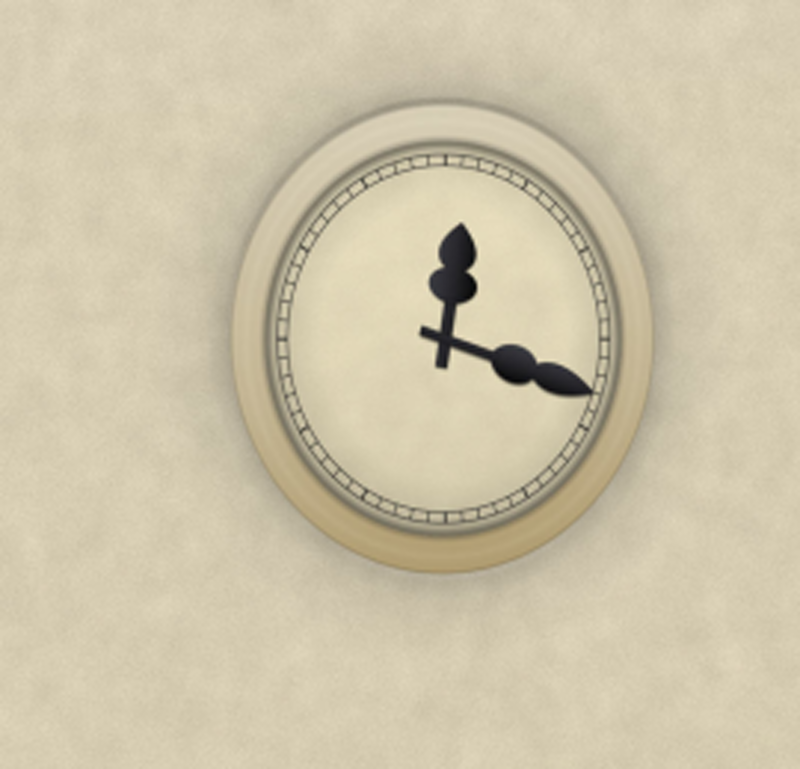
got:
12:18
